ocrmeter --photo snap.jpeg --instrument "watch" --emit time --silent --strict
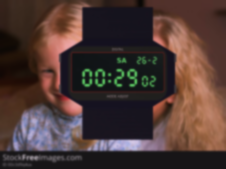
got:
0:29:02
